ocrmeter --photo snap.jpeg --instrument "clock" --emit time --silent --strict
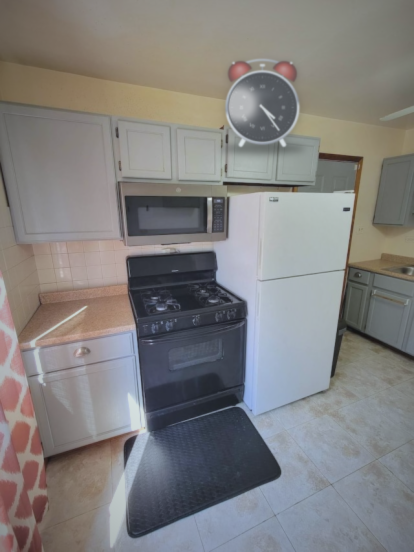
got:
4:24
